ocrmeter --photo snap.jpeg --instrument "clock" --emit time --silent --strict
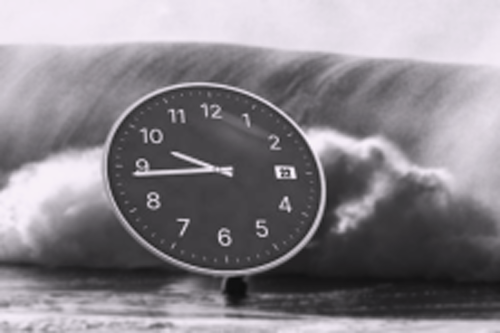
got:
9:44
